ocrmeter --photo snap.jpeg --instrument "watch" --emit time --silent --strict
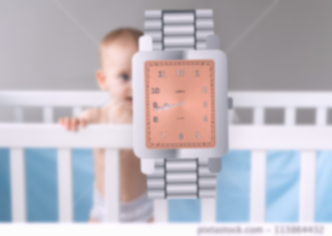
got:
8:43
